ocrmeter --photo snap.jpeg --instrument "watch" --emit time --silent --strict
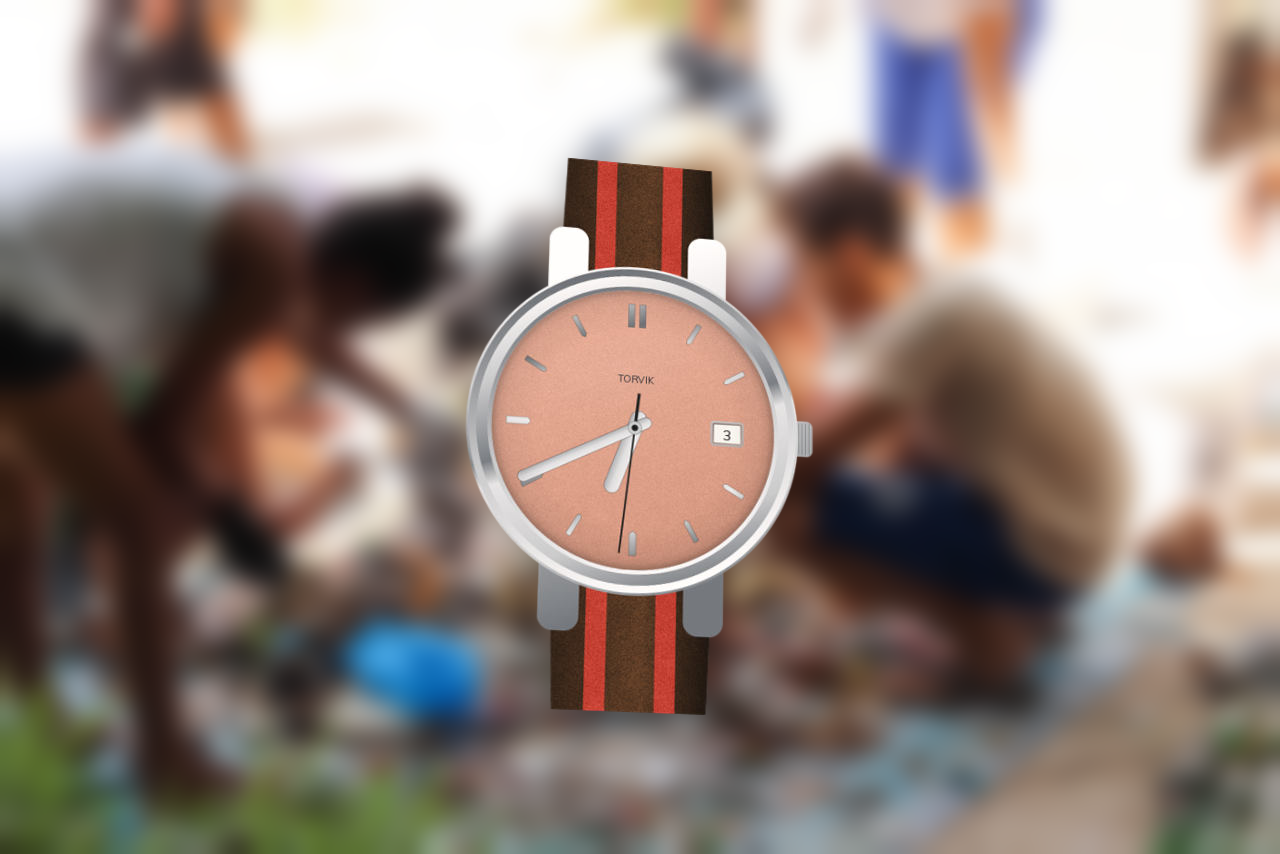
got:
6:40:31
